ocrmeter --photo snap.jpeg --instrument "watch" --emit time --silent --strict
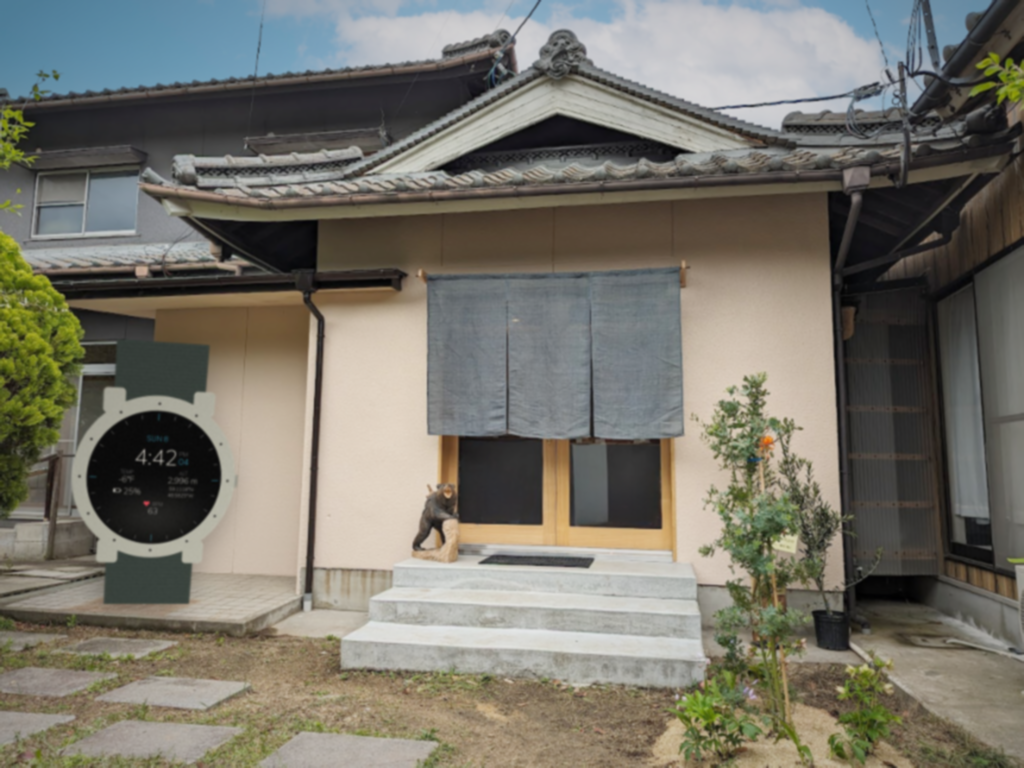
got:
4:42
